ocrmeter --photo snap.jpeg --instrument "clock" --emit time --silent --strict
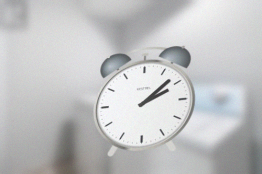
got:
2:08
